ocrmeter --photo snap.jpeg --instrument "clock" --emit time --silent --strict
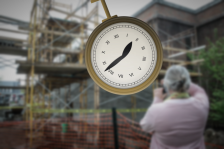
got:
1:42
